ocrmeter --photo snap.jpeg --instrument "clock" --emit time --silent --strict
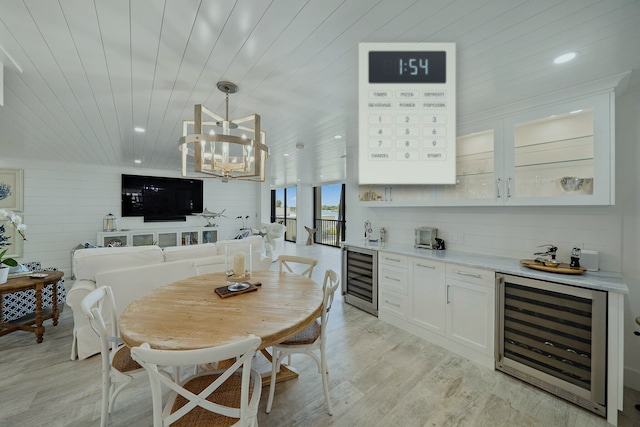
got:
1:54
